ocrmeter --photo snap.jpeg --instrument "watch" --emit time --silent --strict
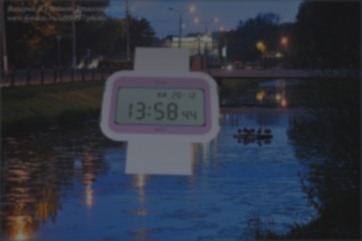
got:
13:58:44
